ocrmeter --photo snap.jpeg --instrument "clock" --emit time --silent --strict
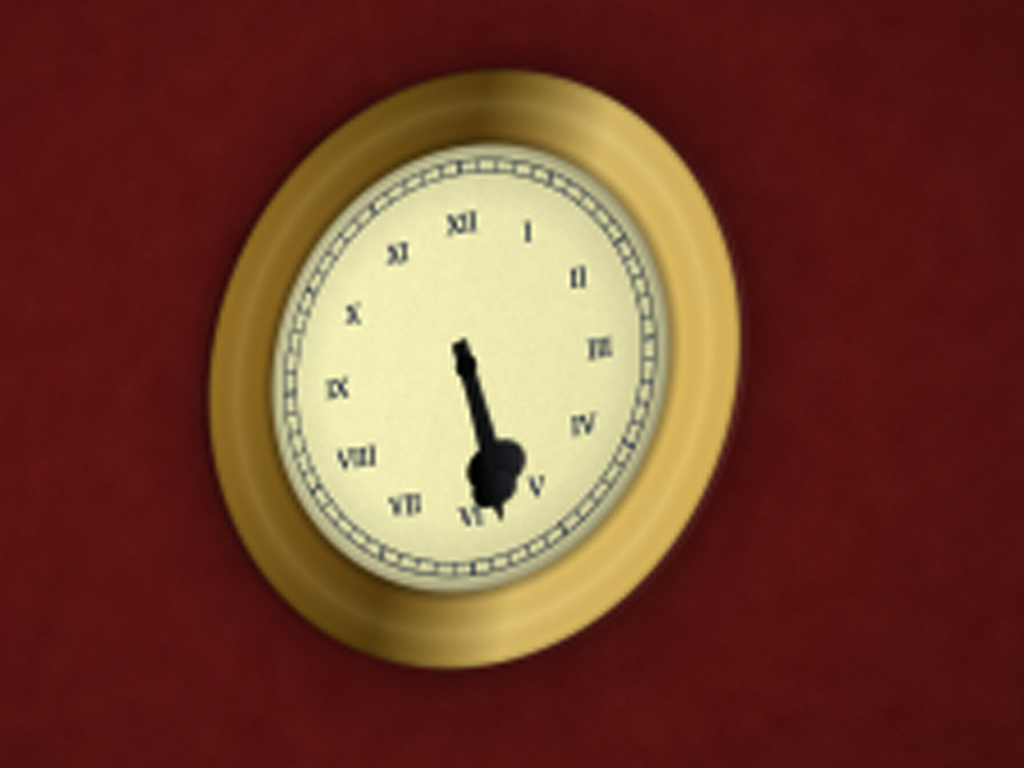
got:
5:28
